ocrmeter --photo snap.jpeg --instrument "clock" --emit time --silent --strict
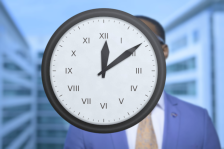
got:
12:09
